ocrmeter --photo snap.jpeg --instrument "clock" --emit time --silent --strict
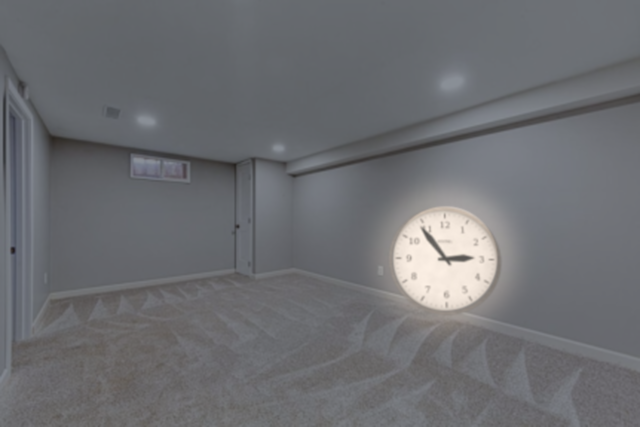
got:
2:54
